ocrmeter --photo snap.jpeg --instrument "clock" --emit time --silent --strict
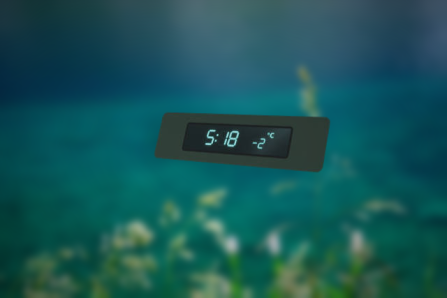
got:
5:18
